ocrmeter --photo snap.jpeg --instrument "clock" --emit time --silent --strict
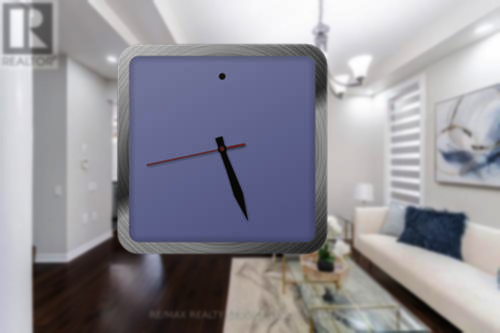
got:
5:26:43
